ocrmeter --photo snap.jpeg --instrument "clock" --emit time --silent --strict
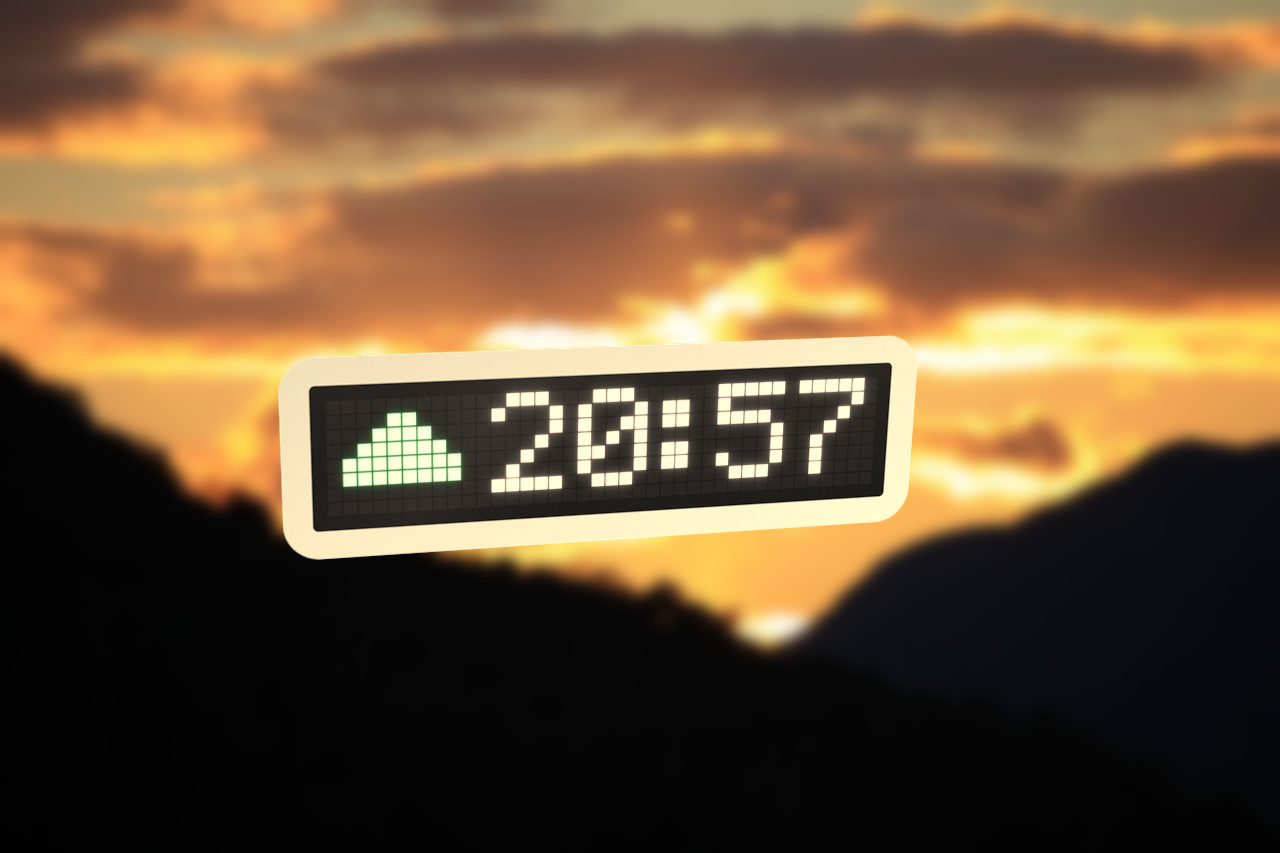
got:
20:57
